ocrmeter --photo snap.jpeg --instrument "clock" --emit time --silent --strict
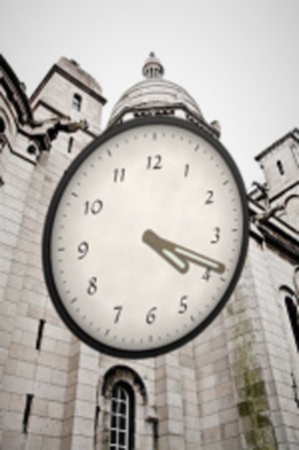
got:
4:19
